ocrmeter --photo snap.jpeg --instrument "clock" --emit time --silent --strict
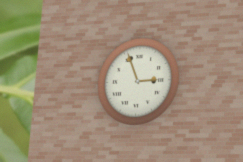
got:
2:56
